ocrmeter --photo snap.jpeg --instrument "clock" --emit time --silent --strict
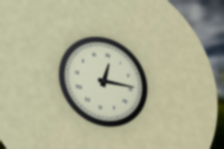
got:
12:14
